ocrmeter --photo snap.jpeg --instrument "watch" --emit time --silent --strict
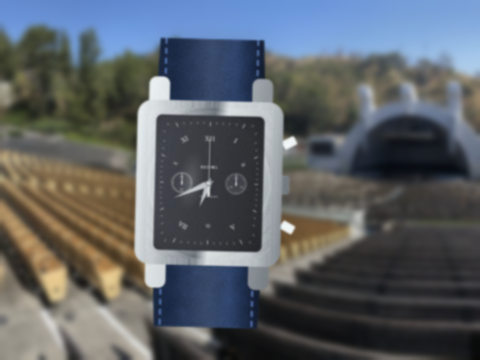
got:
6:41
